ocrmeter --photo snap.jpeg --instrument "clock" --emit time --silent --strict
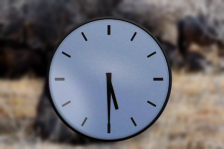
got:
5:30
